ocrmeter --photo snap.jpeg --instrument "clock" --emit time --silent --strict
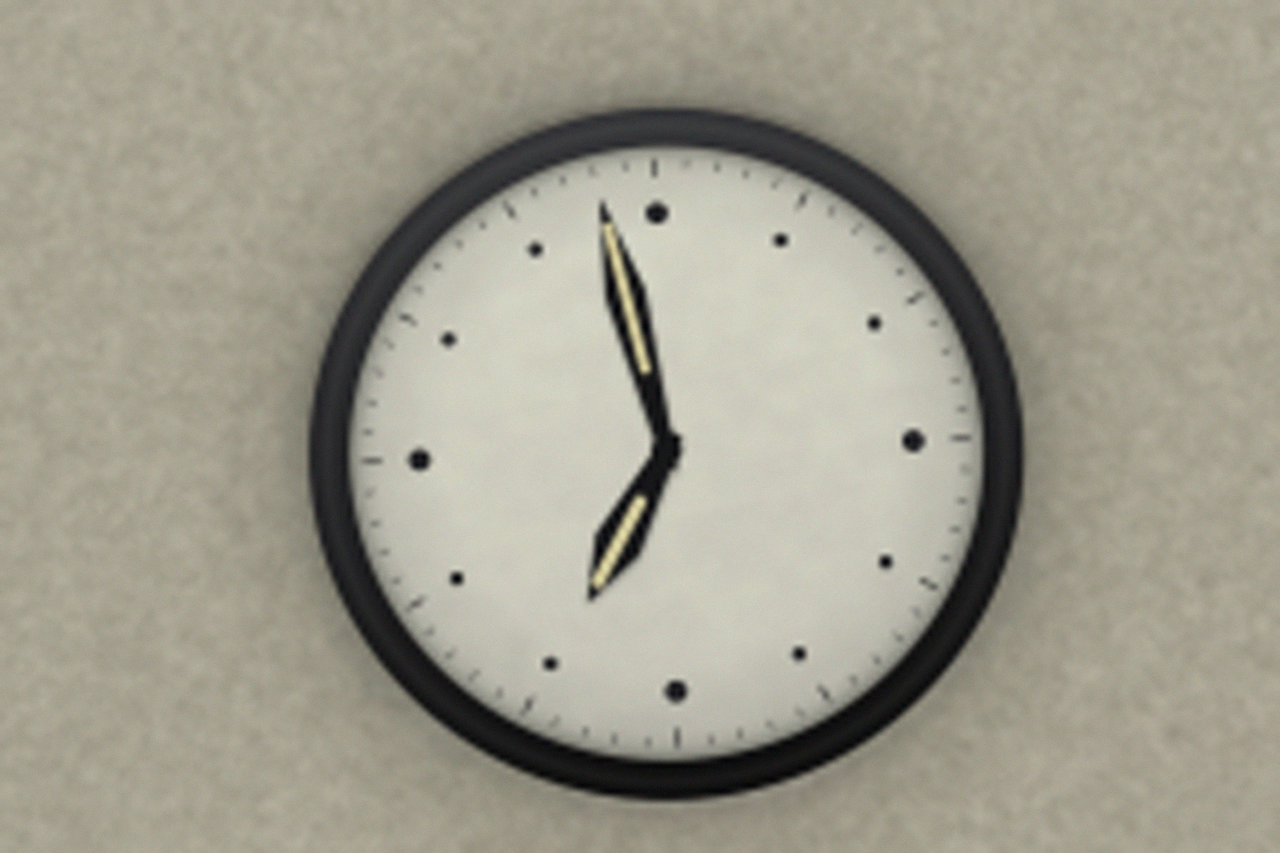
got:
6:58
